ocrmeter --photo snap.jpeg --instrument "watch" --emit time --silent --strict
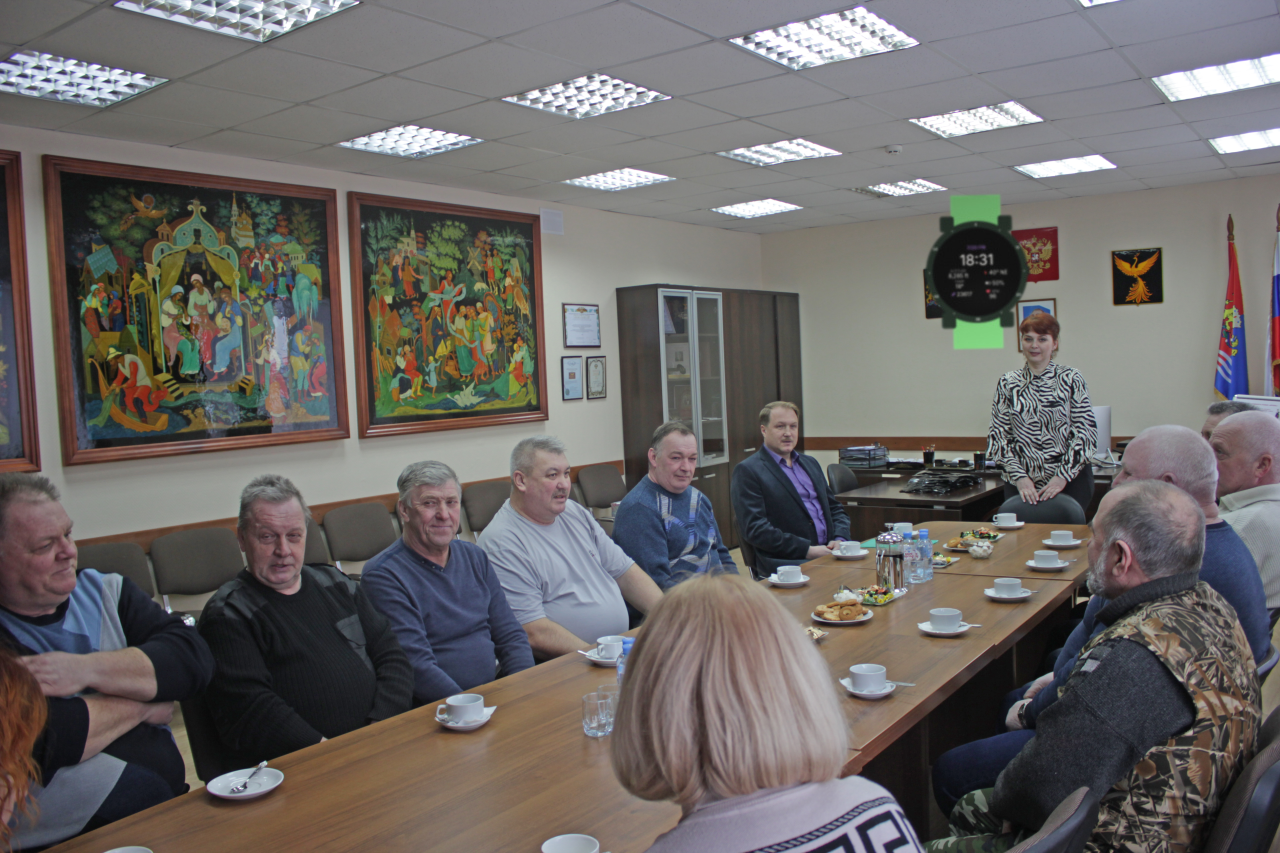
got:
18:31
